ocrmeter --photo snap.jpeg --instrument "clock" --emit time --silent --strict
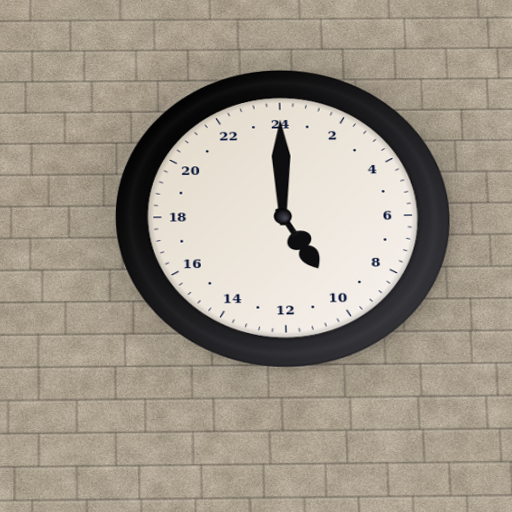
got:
10:00
